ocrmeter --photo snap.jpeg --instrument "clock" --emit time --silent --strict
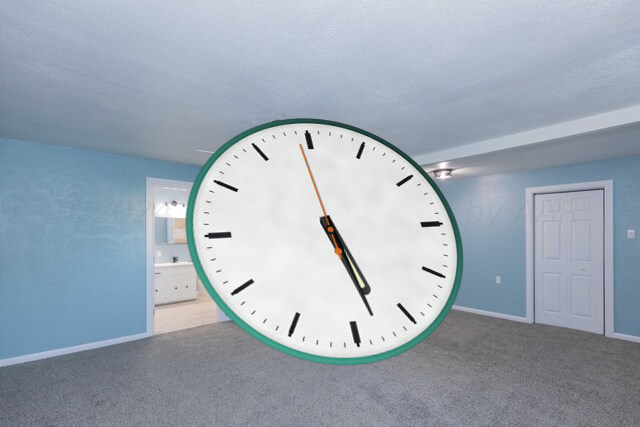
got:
5:27:59
